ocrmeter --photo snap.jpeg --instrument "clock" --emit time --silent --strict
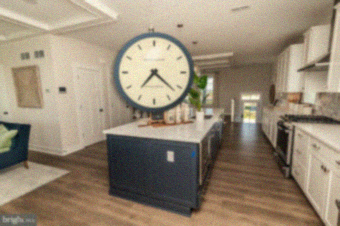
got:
7:22
